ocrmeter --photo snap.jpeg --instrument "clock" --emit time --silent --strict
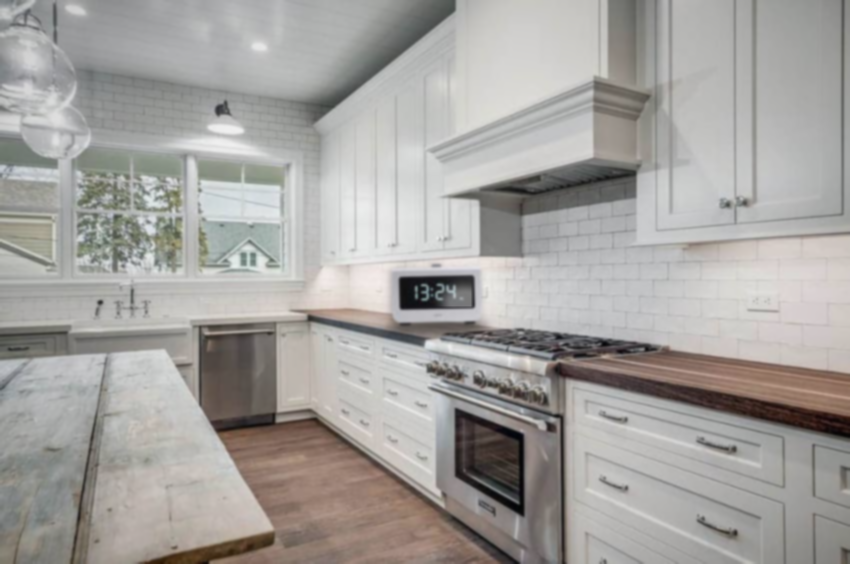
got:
13:24
